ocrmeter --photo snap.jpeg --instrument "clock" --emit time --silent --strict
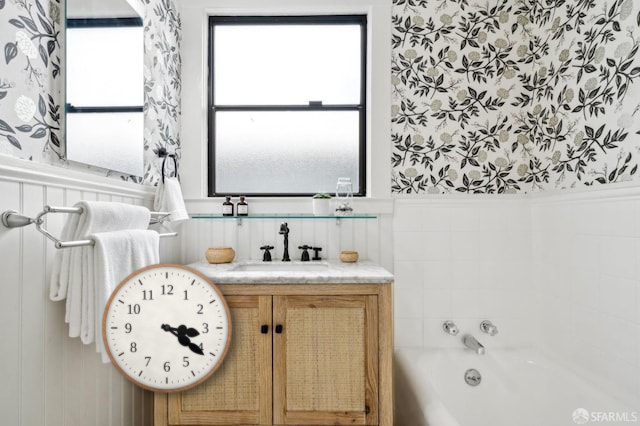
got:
3:21
